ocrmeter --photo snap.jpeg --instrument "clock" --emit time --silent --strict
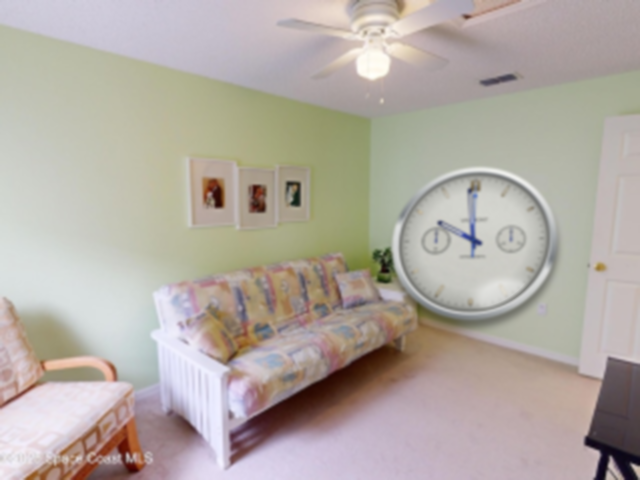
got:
9:59
